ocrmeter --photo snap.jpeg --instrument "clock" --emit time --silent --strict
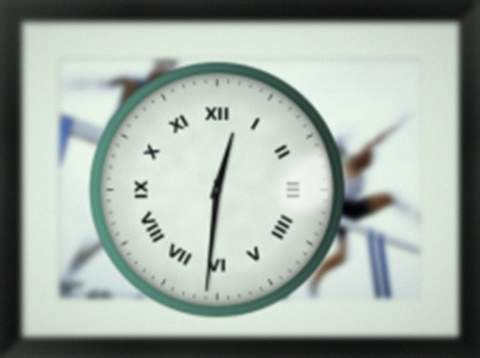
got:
12:31
